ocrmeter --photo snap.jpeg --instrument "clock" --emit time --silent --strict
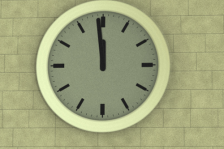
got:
11:59
